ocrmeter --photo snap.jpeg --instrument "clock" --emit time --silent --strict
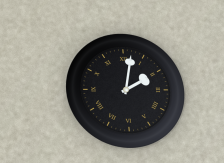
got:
2:02
